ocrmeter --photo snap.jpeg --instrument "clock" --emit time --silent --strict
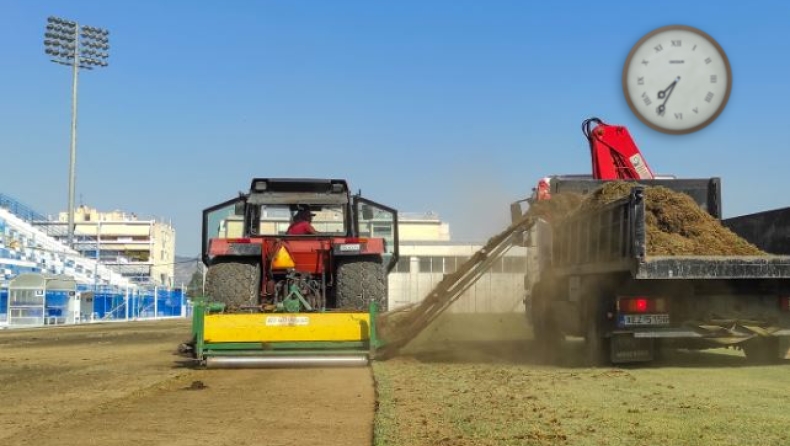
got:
7:35
